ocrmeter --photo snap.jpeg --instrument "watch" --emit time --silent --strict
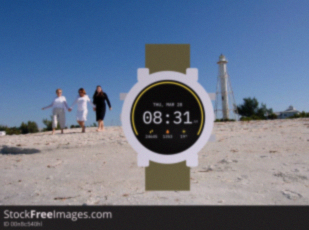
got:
8:31
